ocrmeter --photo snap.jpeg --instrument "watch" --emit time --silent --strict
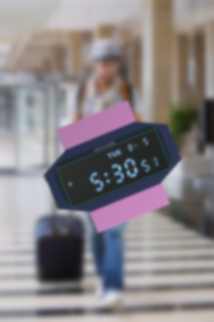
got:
5:30:51
